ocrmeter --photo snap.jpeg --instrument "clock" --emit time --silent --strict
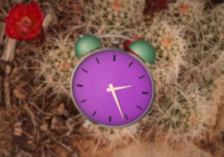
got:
2:26
